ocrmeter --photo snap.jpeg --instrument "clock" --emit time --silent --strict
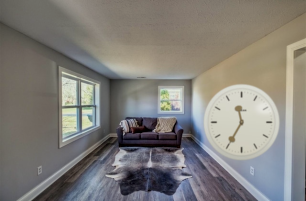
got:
11:35
